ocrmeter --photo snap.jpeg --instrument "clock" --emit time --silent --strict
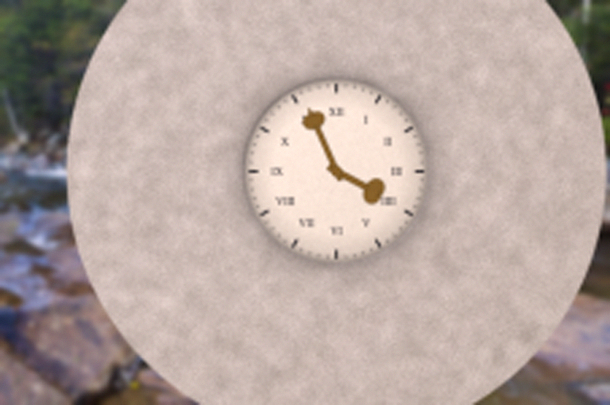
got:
3:56
